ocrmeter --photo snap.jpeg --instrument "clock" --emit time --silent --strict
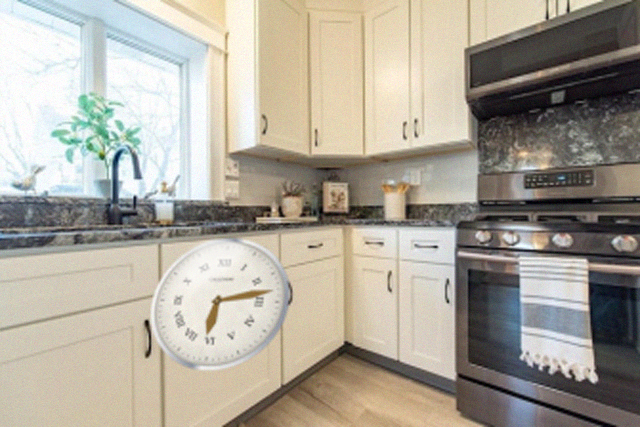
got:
6:13
